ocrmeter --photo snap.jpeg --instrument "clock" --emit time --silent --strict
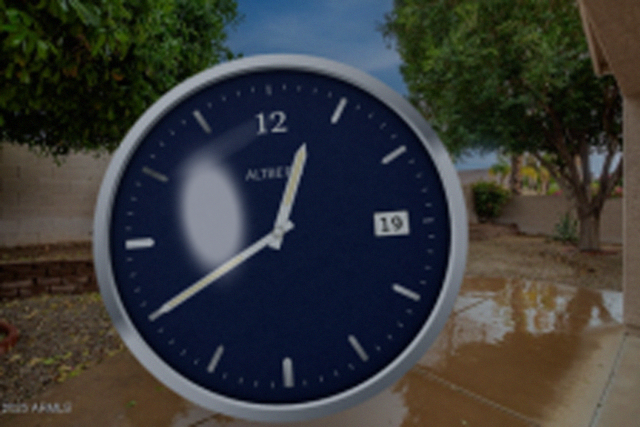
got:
12:40
